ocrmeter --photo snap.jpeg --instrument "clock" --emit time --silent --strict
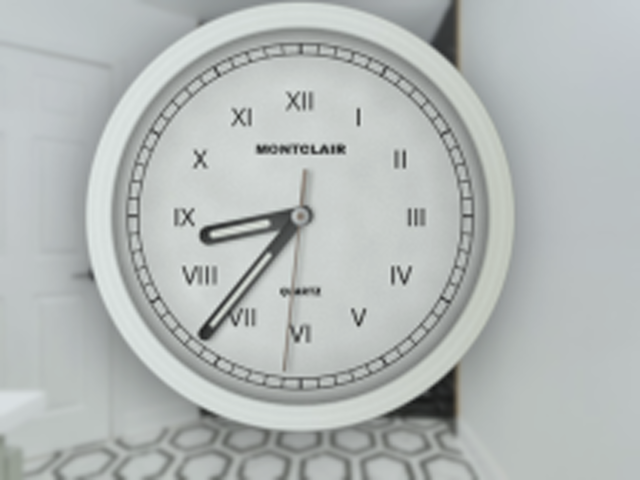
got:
8:36:31
